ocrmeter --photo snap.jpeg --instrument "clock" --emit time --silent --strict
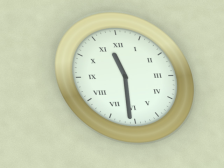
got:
11:31
